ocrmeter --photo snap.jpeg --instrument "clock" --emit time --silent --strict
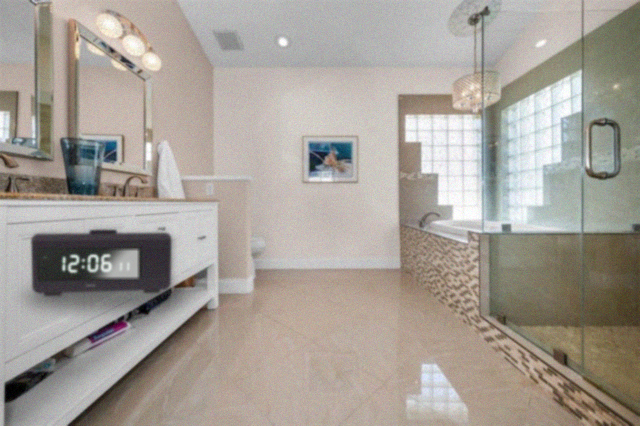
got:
12:06
